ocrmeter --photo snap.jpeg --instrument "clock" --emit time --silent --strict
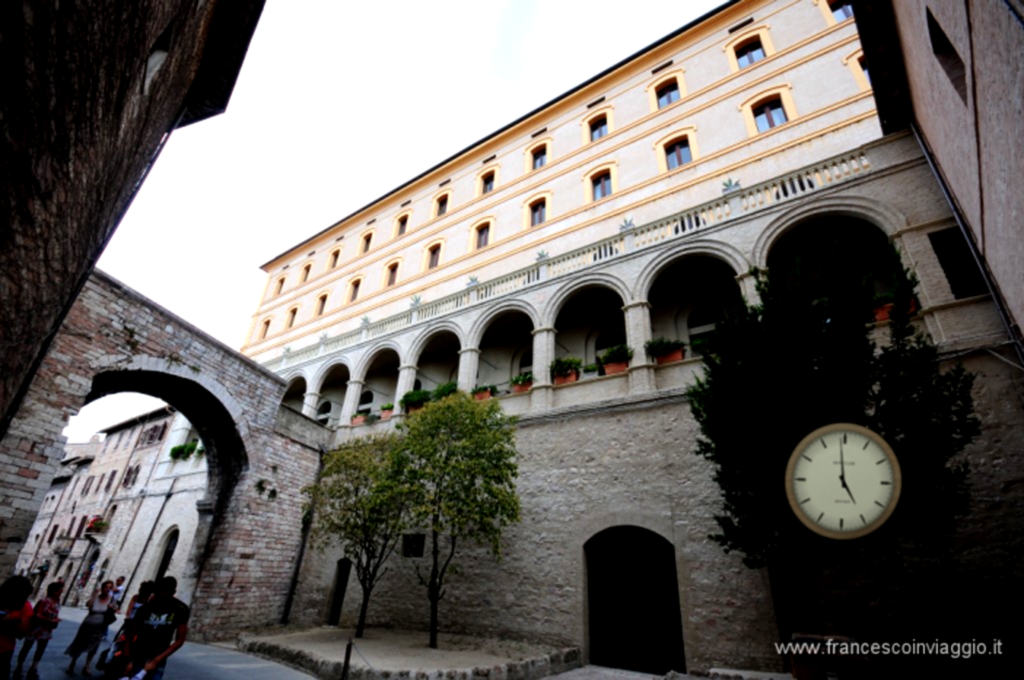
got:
4:59
